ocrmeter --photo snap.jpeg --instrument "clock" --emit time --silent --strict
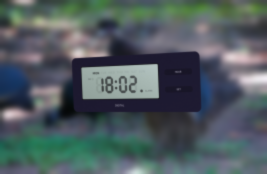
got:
18:02
